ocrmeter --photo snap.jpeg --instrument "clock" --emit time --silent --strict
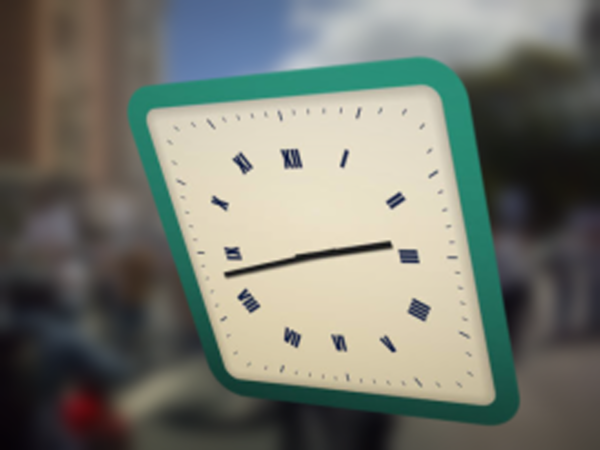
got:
2:43
